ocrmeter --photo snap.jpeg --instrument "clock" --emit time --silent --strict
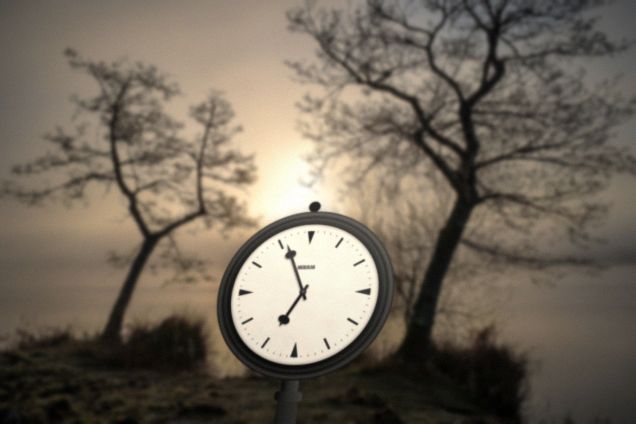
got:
6:56
